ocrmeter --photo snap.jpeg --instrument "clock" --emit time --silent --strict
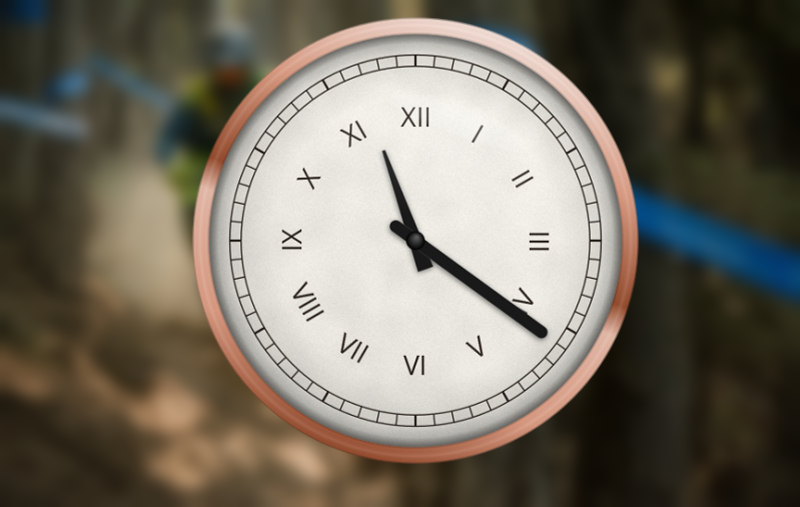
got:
11:21
